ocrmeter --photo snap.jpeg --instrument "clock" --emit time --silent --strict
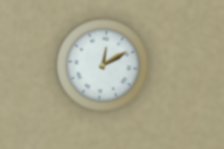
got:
12:09
